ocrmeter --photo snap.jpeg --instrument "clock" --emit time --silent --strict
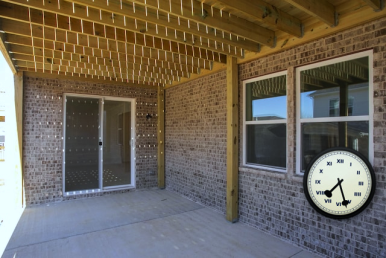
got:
7:27
